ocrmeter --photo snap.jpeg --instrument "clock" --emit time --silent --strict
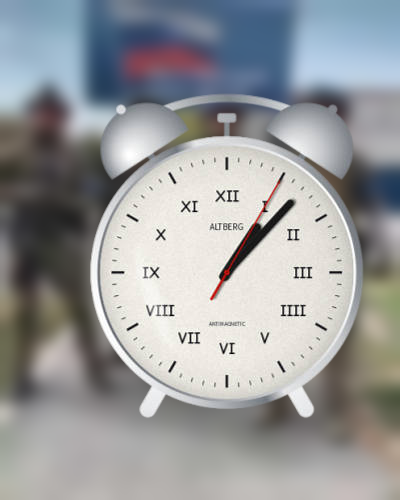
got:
1:07:05
